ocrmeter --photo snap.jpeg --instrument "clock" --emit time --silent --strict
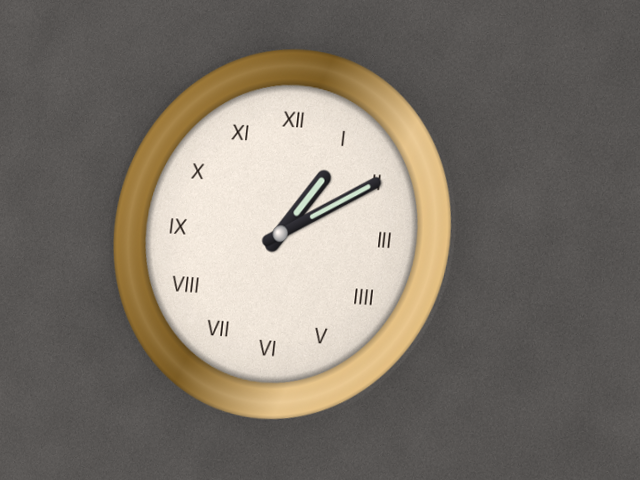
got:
1:10
